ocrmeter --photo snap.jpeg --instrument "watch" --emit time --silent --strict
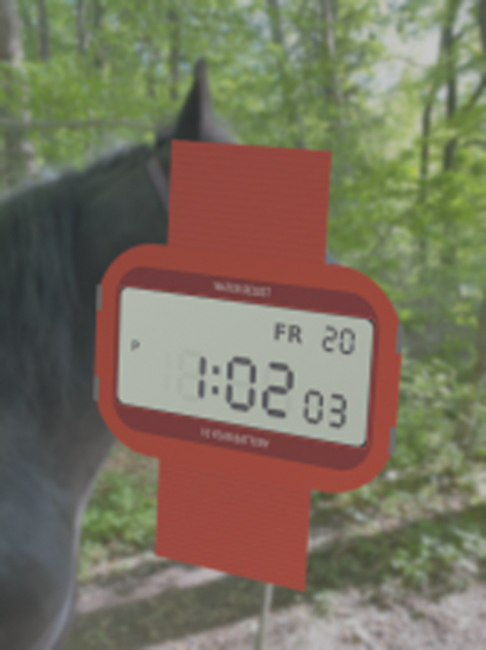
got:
1:02:03
